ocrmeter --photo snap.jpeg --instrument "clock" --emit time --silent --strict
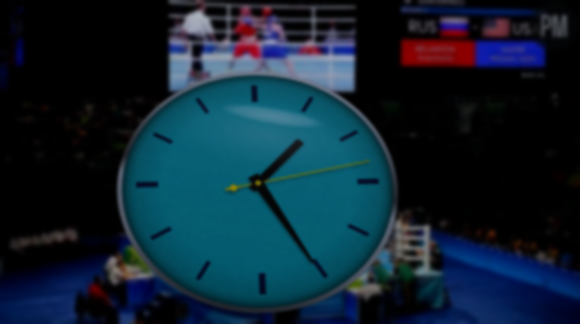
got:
1:25:13
